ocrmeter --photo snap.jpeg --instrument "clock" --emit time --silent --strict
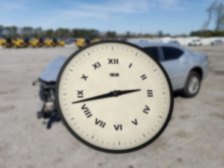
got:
2:43
